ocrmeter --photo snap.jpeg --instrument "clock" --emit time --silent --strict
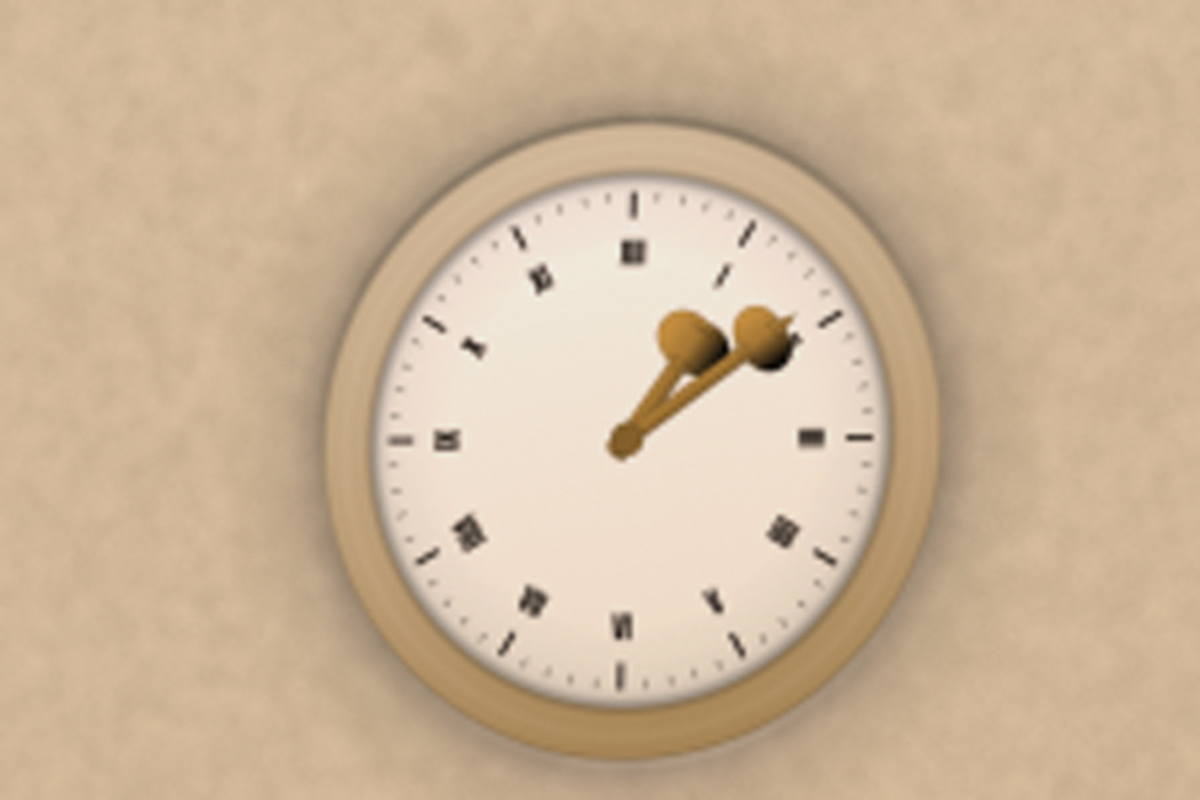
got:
1:09
